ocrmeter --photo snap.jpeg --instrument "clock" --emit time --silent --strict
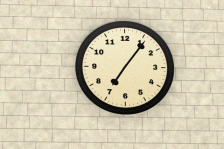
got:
7:06
